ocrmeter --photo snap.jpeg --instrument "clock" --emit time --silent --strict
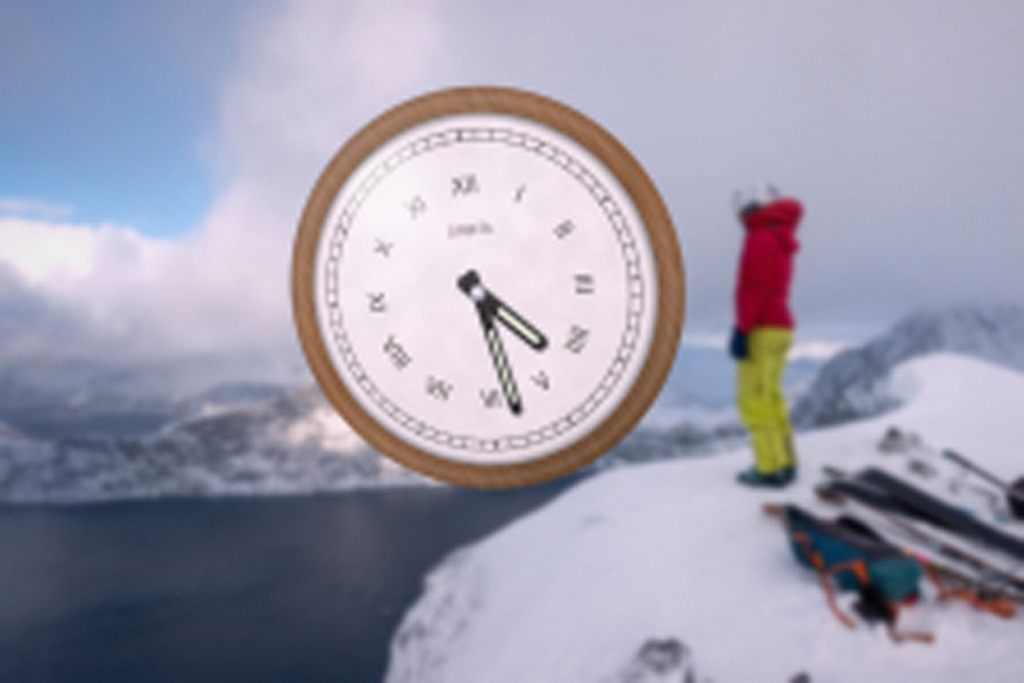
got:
4:28
